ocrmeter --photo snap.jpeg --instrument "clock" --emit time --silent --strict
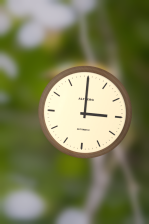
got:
3:00
